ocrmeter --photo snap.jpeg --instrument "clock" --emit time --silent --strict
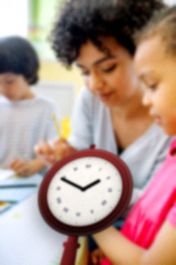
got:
1:49
